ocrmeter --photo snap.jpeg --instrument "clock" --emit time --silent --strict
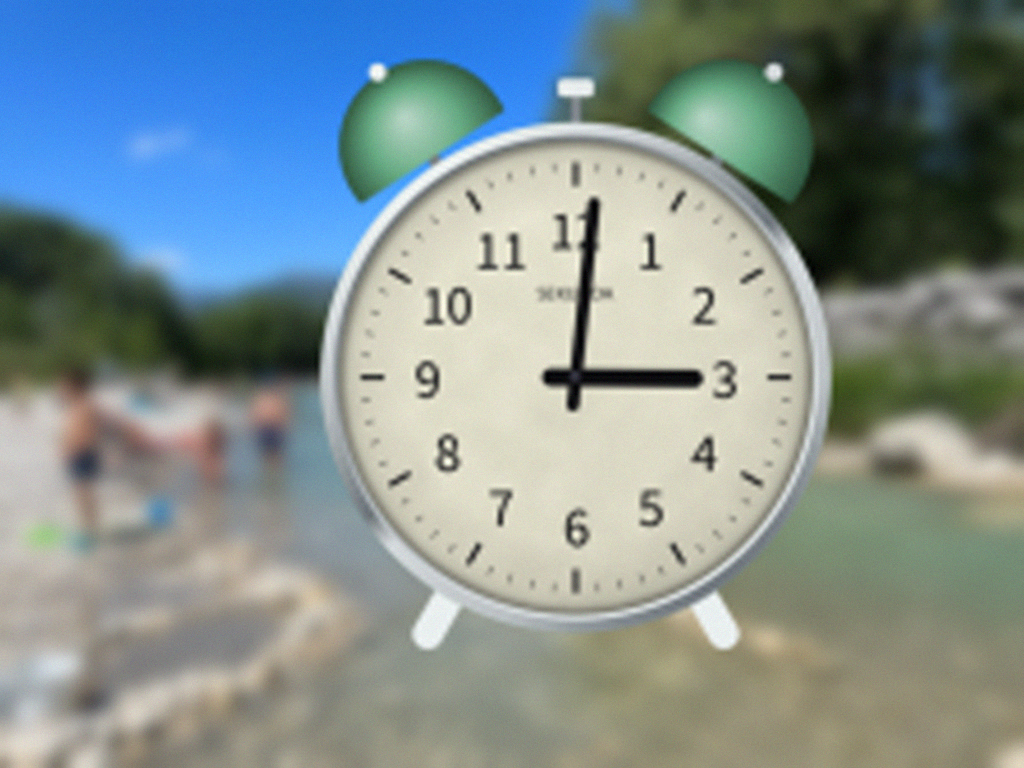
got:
3:01
